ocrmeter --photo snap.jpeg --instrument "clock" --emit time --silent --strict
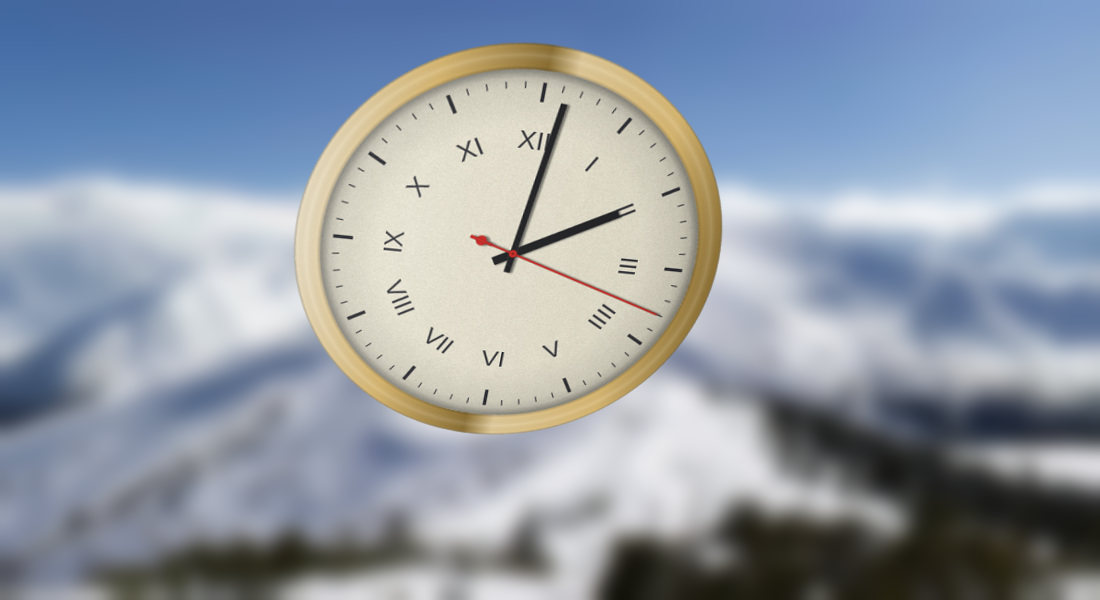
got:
2:01:18
